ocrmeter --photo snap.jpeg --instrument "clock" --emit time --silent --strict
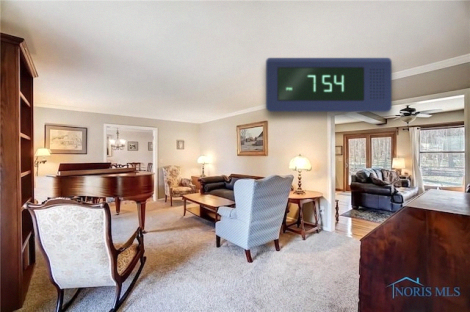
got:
7:54
